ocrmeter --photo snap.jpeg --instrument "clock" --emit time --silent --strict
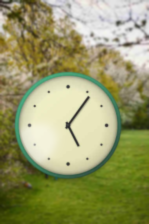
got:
5:06
